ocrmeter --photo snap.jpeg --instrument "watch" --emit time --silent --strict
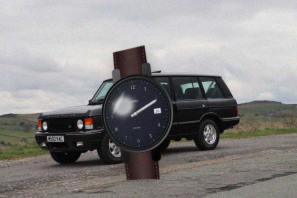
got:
2:11
